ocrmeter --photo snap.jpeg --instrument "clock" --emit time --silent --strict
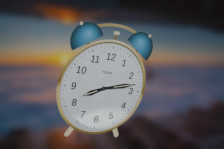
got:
8:13
